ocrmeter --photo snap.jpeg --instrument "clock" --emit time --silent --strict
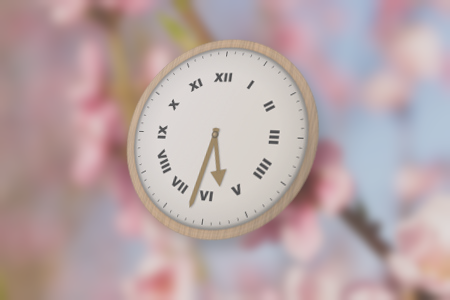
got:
5:32
